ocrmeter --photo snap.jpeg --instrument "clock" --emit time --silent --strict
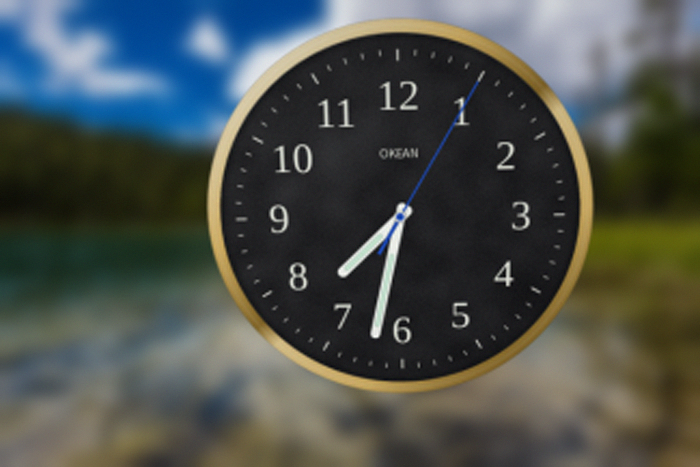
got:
7:32:05
